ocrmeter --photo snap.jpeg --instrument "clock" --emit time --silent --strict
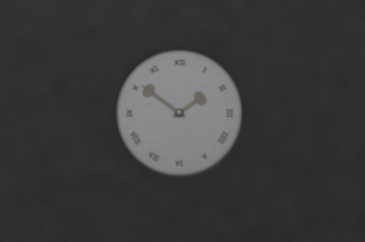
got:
1:51
